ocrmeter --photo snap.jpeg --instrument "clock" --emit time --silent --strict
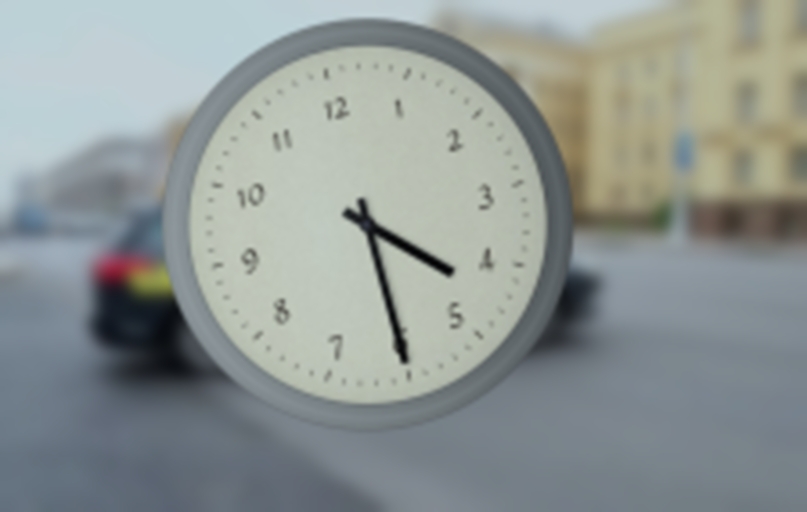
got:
4:30
